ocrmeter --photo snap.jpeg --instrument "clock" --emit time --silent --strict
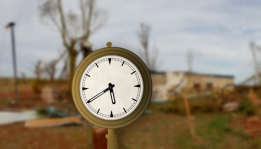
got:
5:40
